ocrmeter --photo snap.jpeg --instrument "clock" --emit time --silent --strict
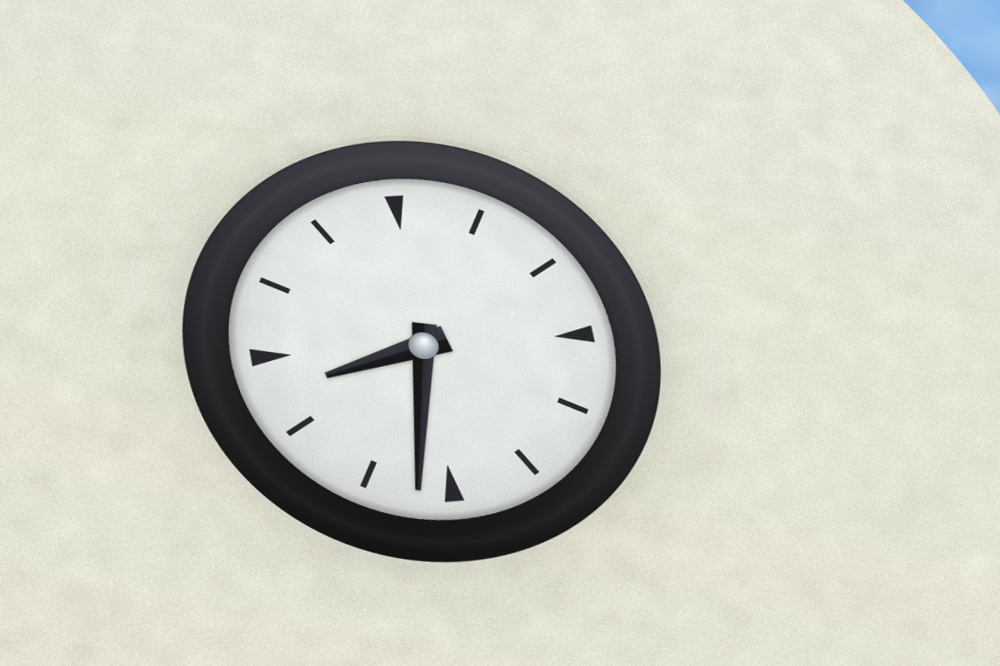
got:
8:32
